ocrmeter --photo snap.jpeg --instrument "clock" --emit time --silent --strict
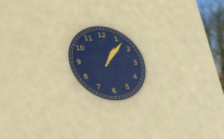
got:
1:07
